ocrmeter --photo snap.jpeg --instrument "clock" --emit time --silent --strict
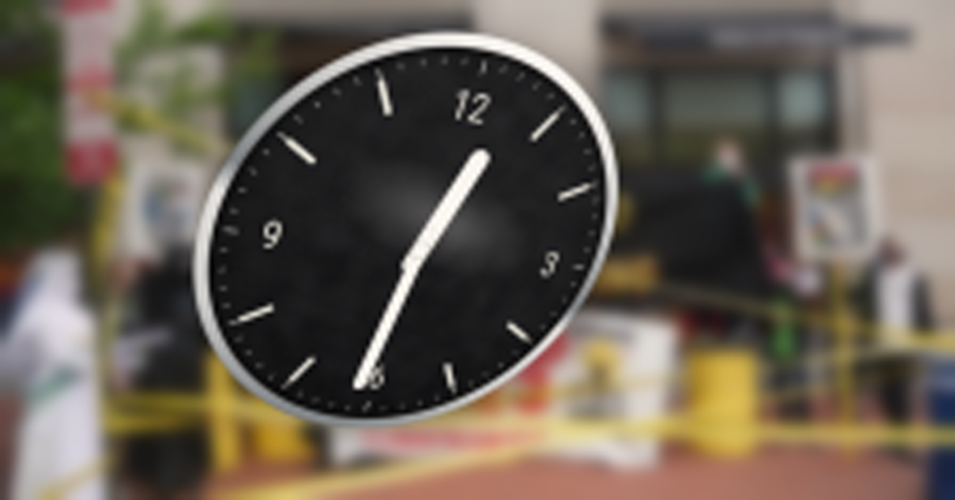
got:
12:31
